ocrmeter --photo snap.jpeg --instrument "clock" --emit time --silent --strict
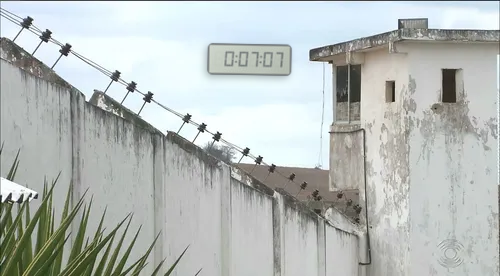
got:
0:07:07
